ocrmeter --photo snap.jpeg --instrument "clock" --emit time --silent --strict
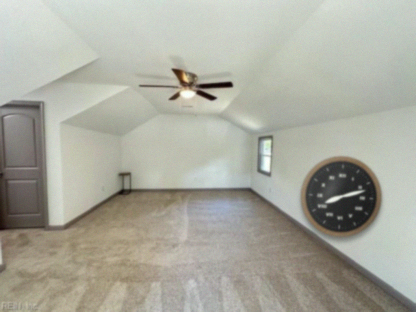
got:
8:12
